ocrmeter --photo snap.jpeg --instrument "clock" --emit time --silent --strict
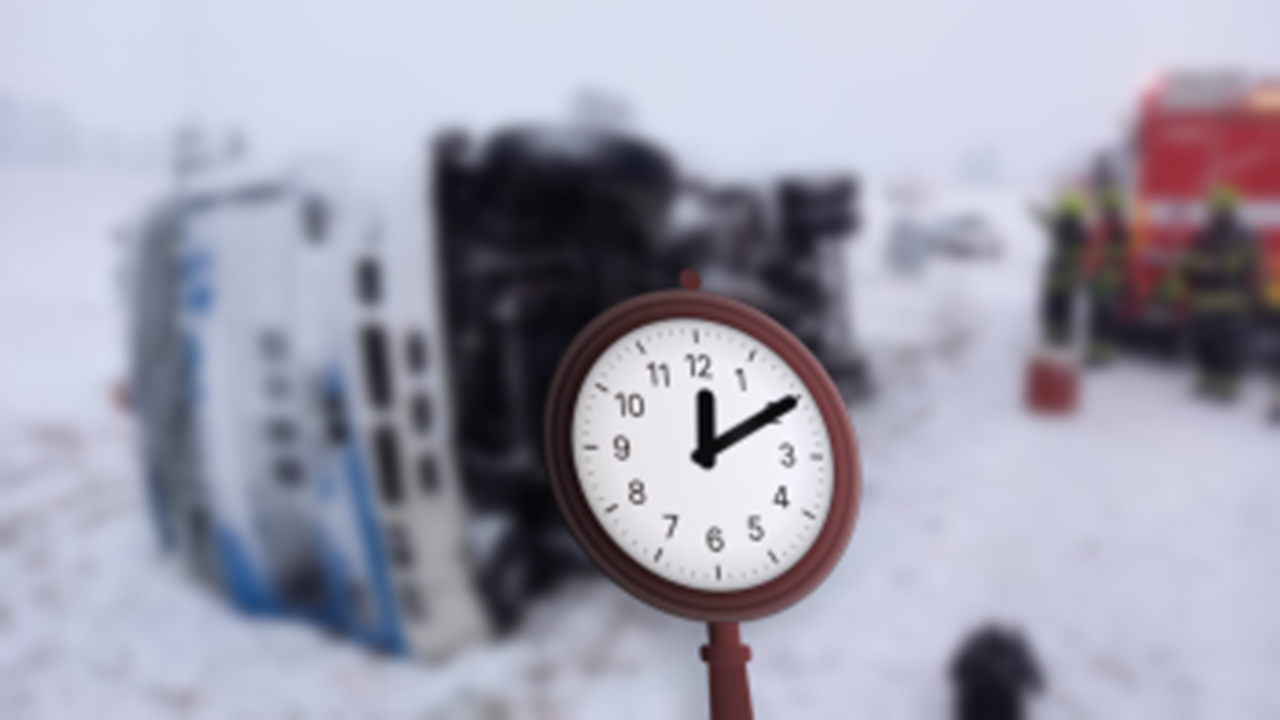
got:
12:10
